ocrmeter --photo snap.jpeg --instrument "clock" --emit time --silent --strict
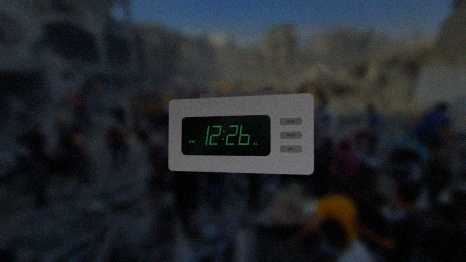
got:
12:26
